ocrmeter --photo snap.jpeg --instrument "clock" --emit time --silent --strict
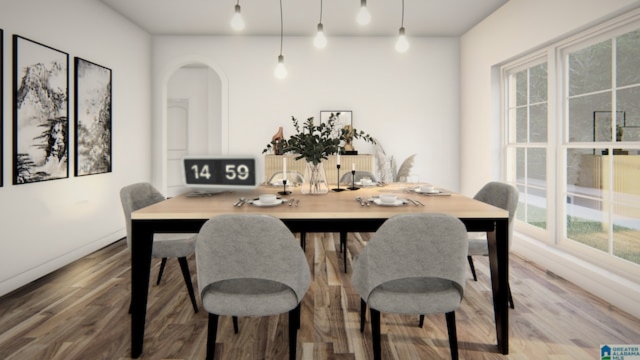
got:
14:59
